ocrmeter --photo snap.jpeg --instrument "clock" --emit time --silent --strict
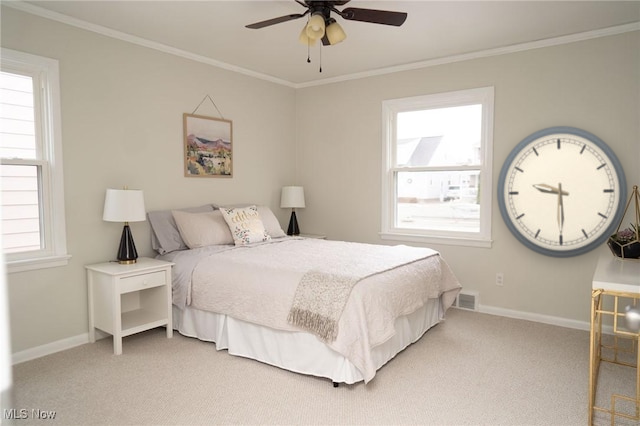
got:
9:30
